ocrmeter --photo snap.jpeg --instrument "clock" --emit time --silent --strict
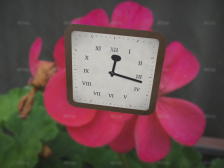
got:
12:17
